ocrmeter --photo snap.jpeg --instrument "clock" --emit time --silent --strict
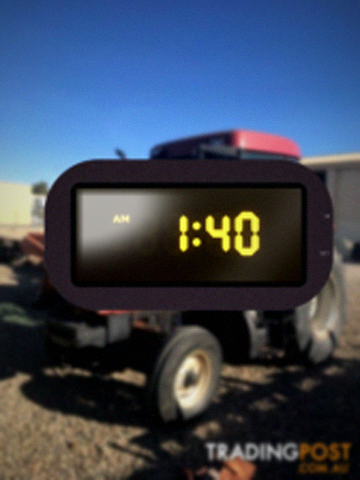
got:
1:40
